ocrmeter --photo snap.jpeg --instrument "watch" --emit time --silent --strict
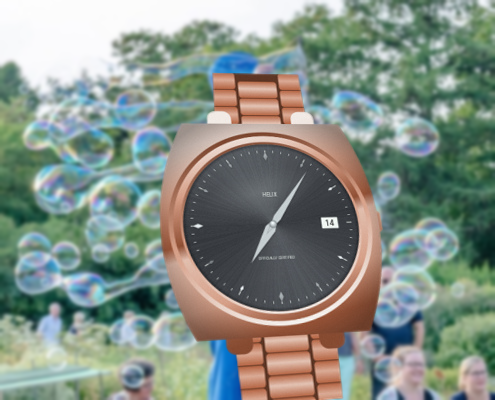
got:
7:06
